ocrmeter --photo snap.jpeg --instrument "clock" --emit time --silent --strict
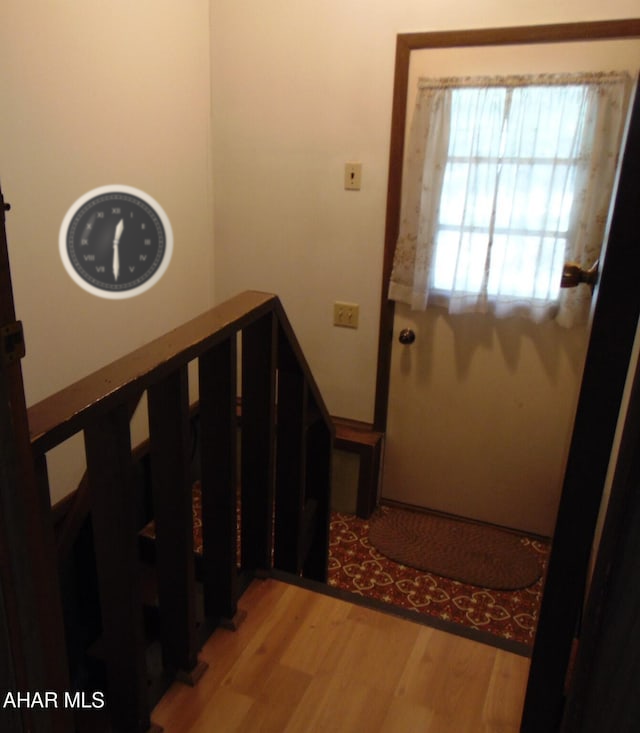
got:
12:30
